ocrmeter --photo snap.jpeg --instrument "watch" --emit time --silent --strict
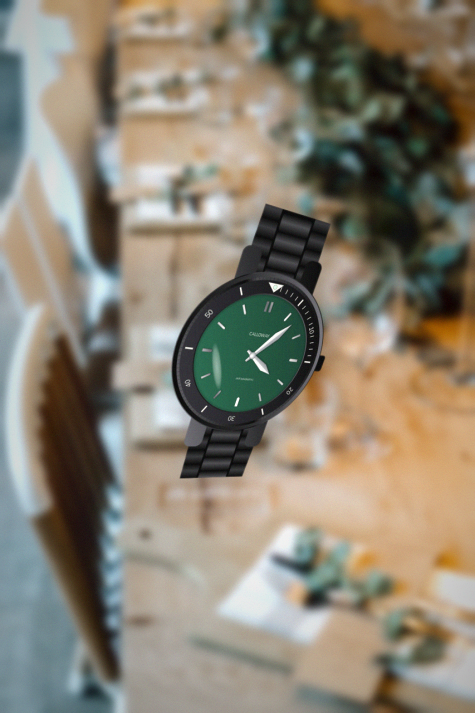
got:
4:07
